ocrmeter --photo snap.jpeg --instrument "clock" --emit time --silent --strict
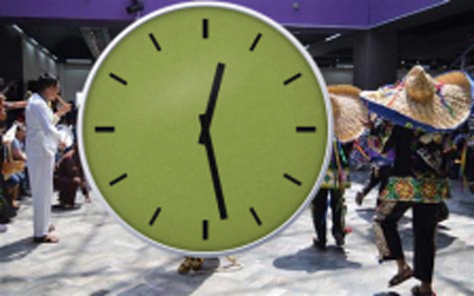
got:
12:28
